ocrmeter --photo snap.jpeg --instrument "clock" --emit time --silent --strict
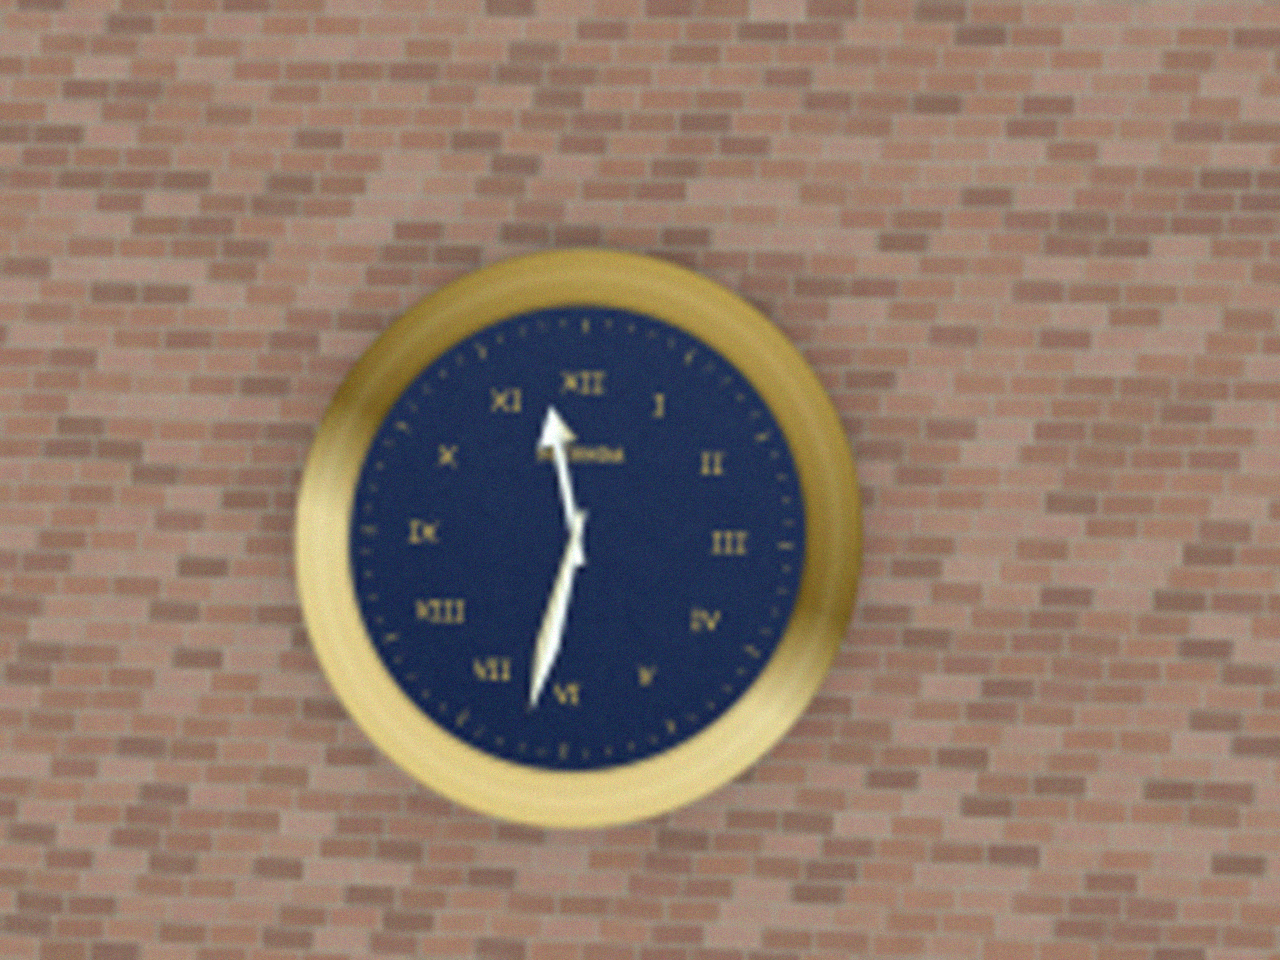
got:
11:32
